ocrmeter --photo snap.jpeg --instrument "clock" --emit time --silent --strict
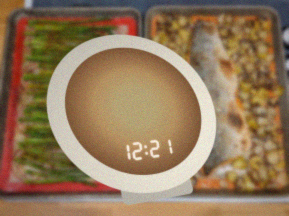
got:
12:21
